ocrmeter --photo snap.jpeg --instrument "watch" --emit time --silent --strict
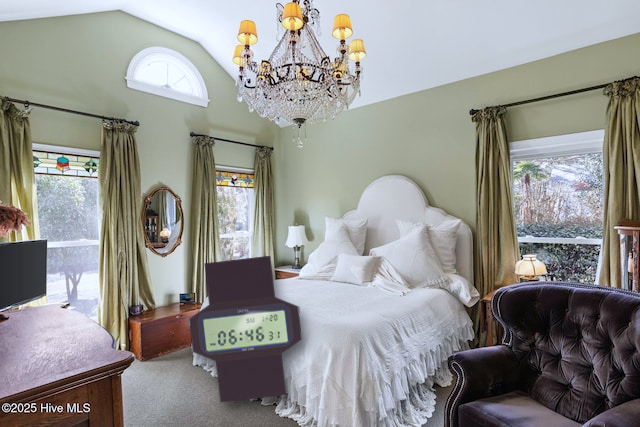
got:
6:46:31
